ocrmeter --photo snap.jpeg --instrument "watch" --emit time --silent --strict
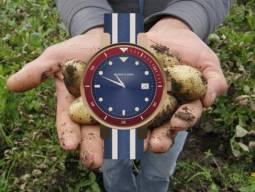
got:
10:49
